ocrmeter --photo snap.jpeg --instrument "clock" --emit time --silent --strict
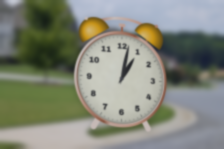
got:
1:02
